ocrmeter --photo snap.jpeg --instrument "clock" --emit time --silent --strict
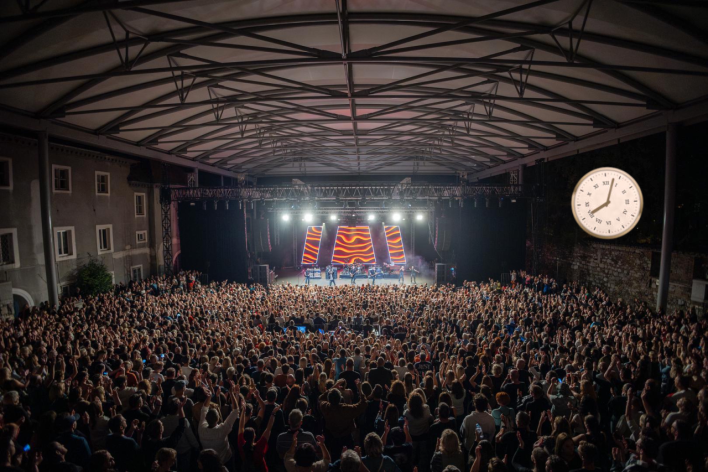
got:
8:03
